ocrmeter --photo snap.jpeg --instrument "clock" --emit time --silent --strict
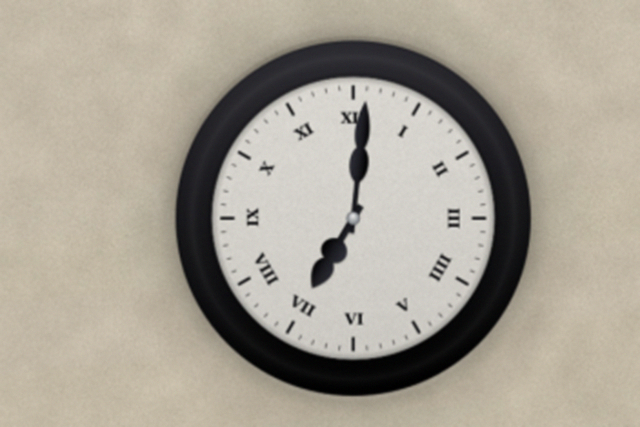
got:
7:01
